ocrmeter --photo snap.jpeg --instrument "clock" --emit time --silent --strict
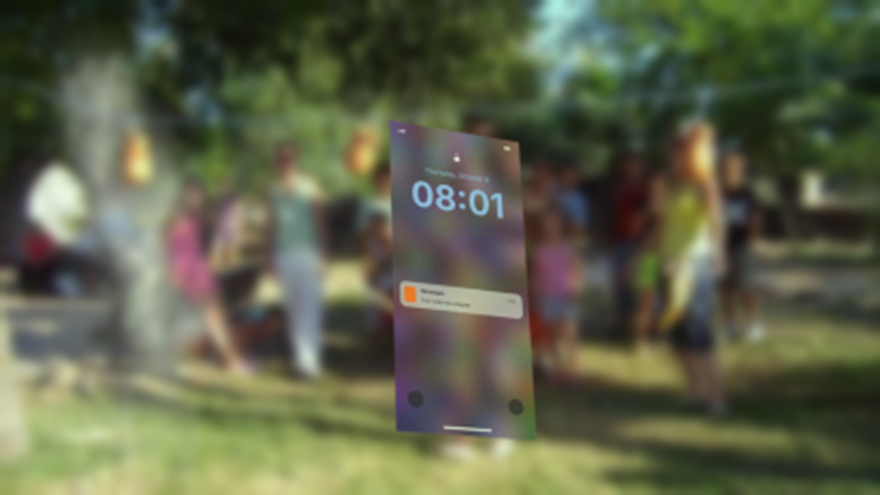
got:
8:01
